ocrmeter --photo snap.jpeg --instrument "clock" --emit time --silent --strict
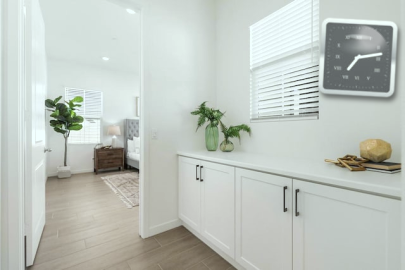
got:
7:13
